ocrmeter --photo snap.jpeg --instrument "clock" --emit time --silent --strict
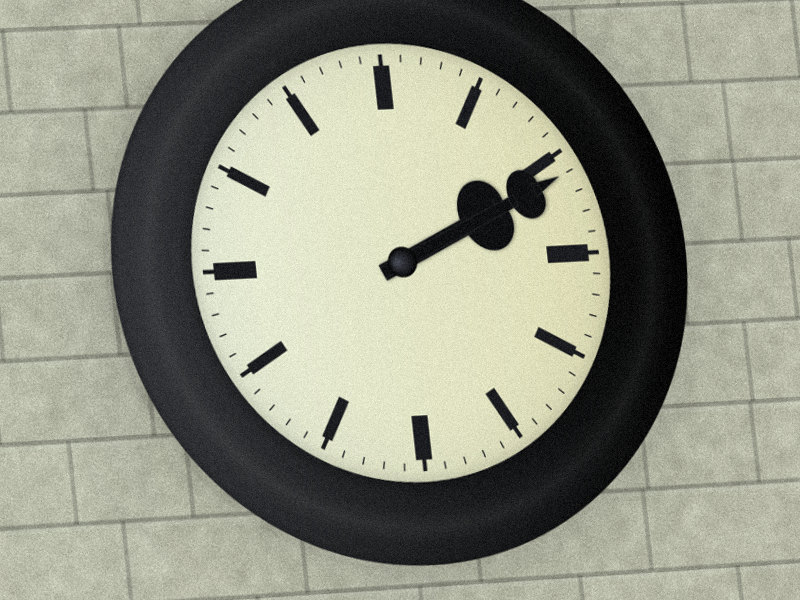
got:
2:11
